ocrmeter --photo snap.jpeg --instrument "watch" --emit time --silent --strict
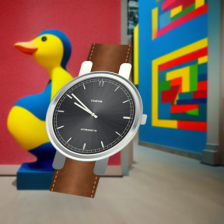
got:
9:51
